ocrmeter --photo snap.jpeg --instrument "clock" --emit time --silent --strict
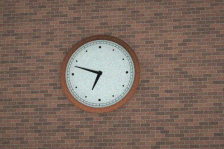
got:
6:48
